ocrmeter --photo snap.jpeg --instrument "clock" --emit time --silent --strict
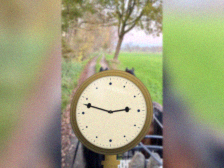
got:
2:48
